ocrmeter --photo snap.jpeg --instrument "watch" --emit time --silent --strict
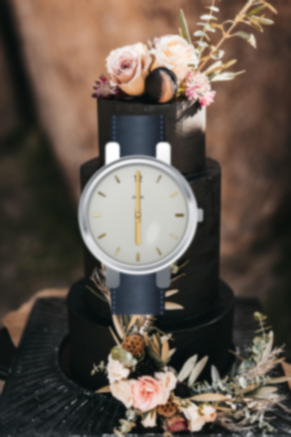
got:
6:00
